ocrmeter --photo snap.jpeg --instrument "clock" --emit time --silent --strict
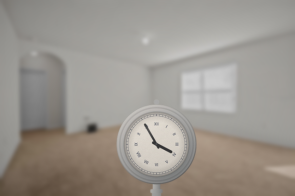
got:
3:55
